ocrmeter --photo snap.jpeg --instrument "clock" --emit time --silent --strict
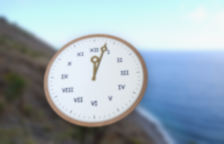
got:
12:03
